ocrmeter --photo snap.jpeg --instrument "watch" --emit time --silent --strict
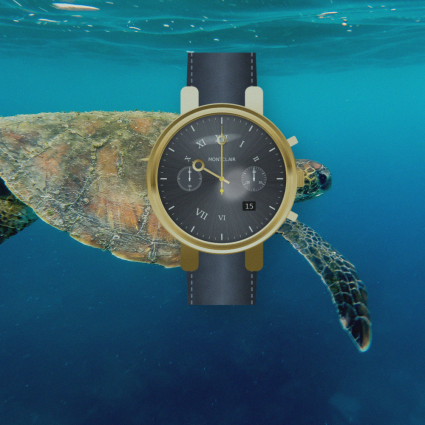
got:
10:00
